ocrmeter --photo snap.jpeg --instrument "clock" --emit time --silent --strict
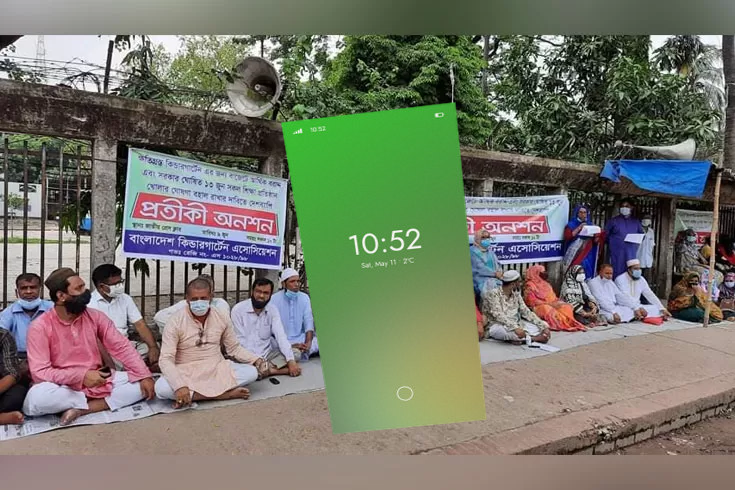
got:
10:52
